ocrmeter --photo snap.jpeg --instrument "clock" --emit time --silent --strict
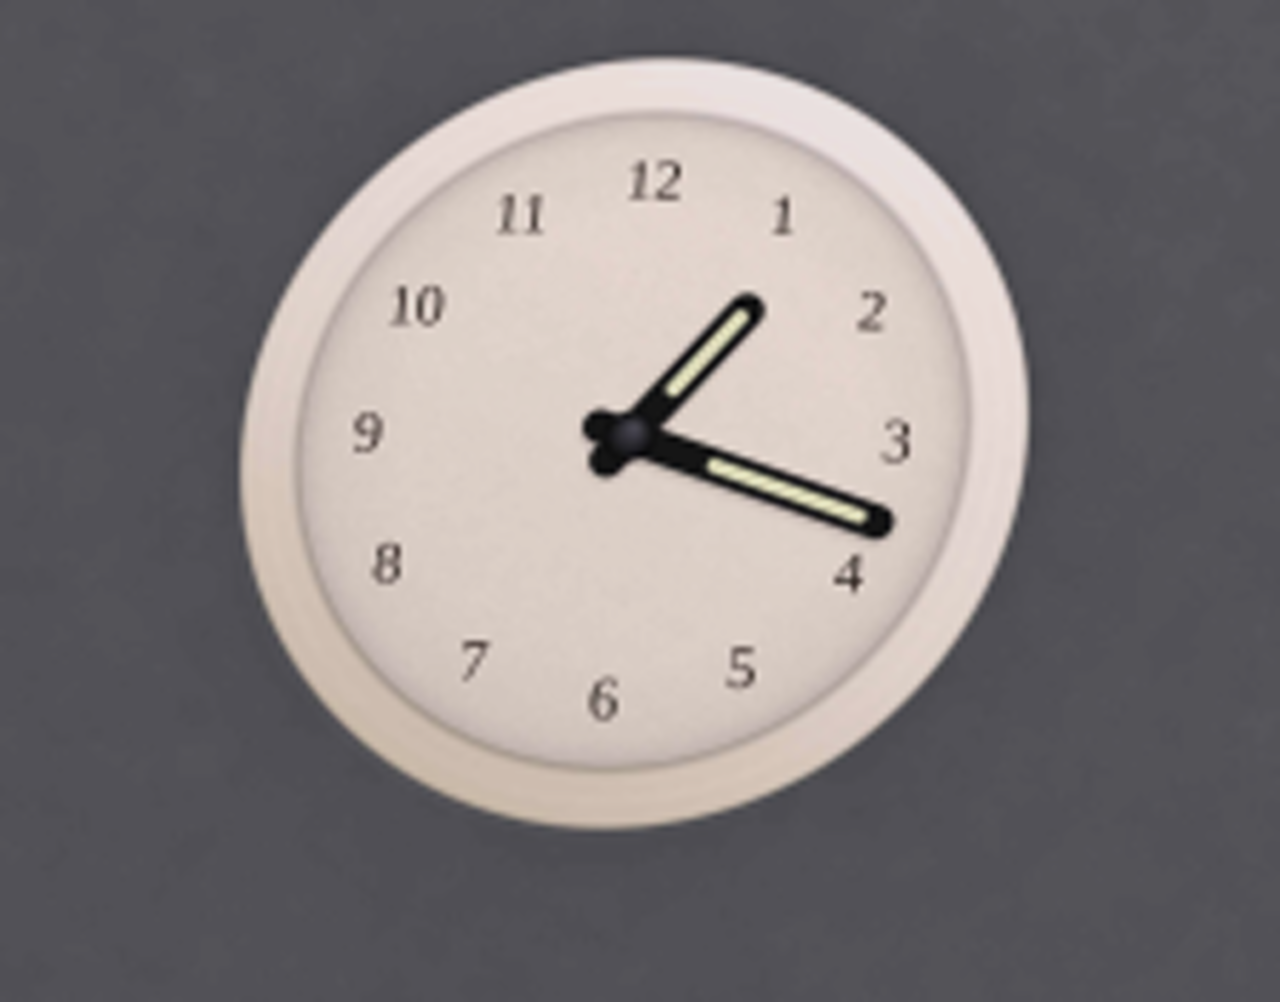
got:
1:18
